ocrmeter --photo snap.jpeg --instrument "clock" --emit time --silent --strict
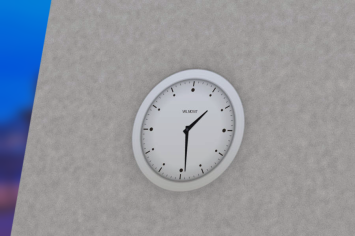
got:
1:29
